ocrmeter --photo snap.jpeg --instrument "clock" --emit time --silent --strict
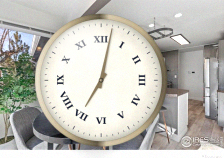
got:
7:02
